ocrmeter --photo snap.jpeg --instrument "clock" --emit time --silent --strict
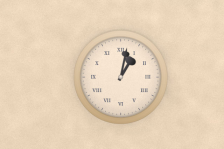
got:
1:02
